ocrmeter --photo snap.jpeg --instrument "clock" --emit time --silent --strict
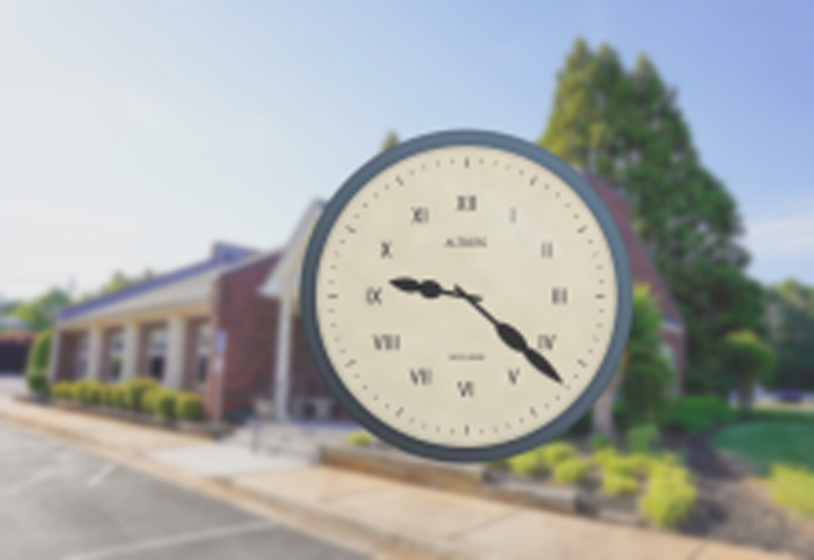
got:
9:22
